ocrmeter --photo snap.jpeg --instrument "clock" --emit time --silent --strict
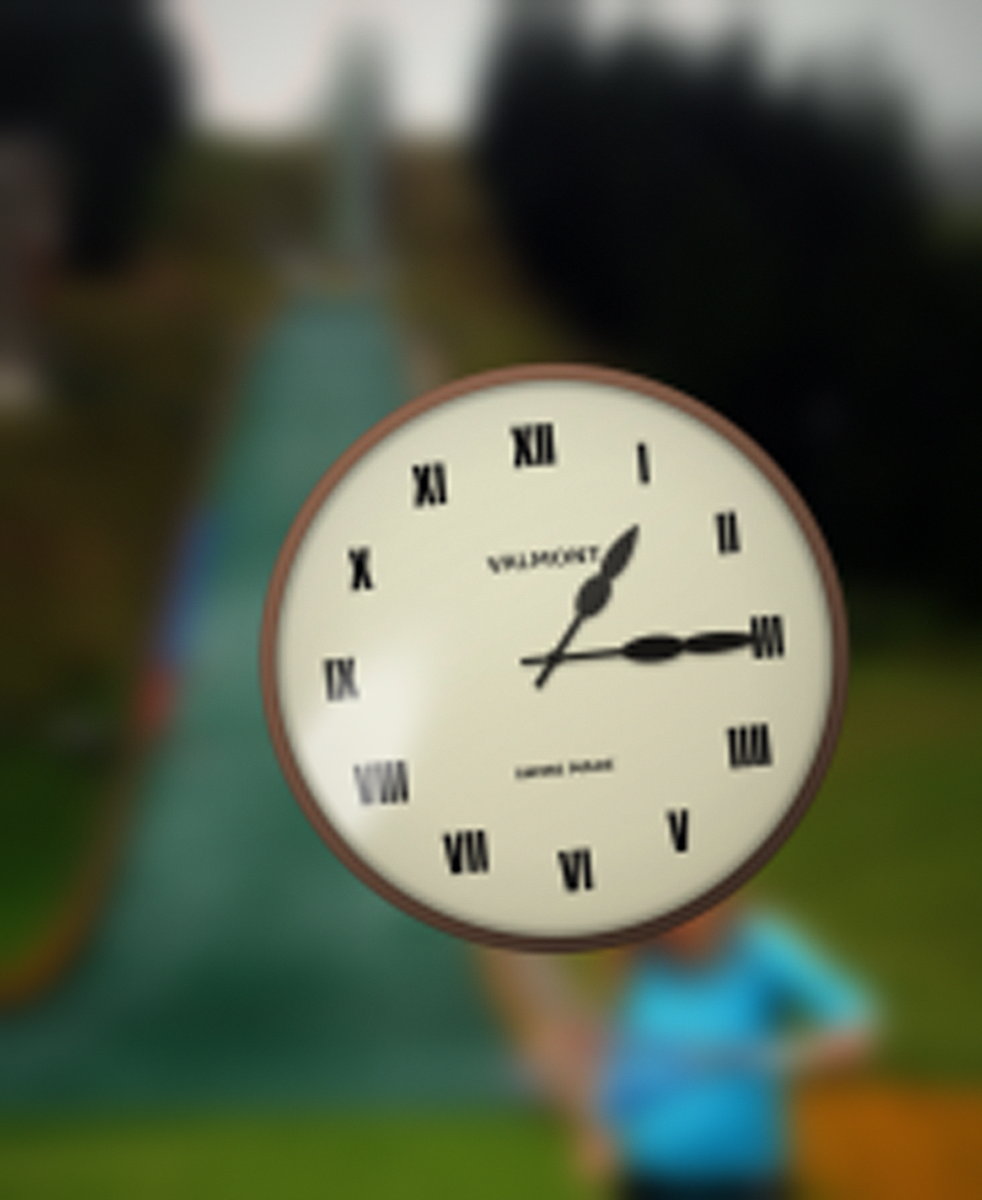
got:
1:15
